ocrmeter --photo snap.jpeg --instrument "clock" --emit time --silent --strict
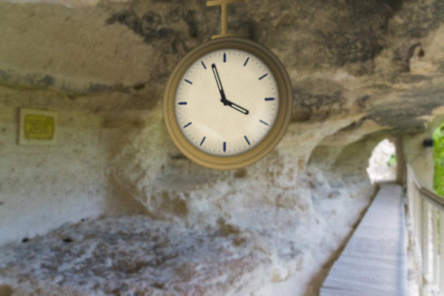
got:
3:57
